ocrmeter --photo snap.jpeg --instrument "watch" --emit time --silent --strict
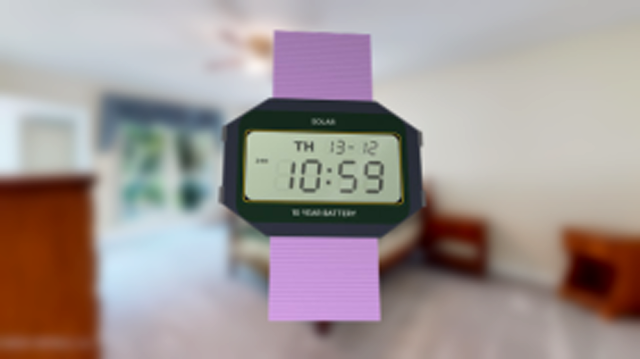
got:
10:59
